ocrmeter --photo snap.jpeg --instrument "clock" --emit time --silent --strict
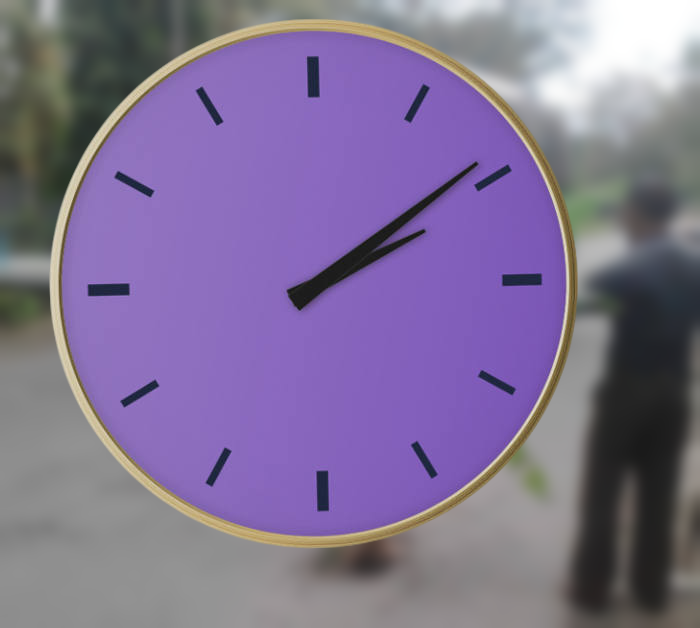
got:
2:09
